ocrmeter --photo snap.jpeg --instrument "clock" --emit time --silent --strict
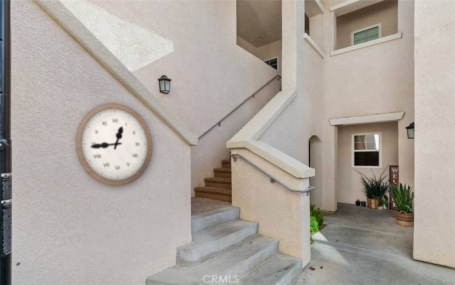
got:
12:44
